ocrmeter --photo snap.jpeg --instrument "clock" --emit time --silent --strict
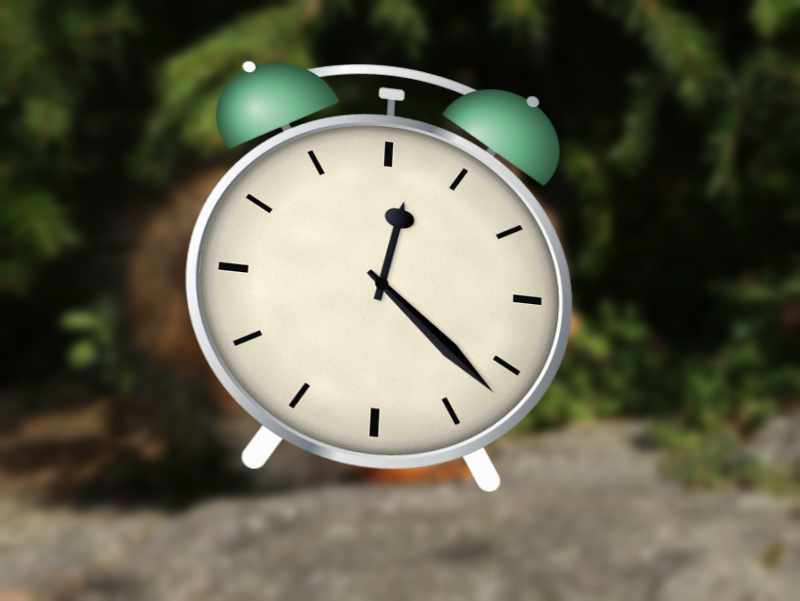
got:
12:22
